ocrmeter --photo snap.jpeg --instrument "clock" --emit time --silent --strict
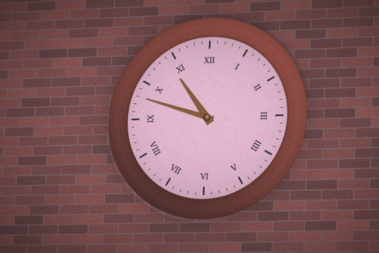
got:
10:48
